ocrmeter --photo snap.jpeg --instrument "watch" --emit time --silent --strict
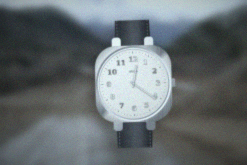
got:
12:21
